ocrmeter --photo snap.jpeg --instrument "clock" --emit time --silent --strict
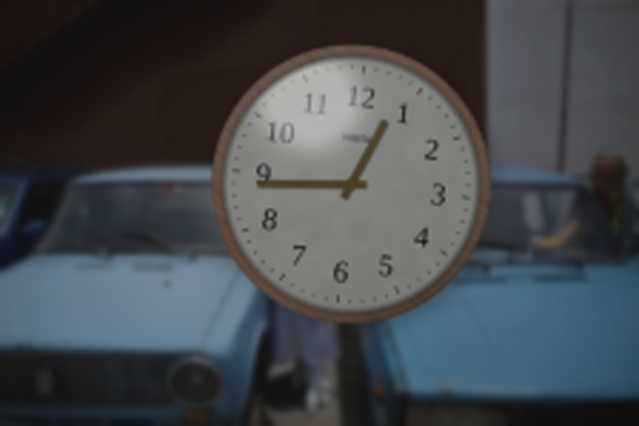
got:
12:44
